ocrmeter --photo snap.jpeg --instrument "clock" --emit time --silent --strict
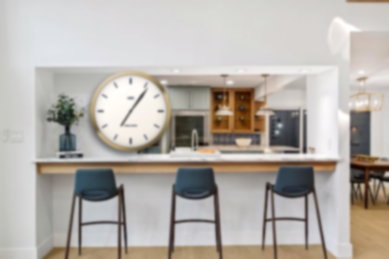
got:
7:06
